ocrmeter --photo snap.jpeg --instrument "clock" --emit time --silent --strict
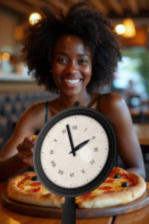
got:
1:57
